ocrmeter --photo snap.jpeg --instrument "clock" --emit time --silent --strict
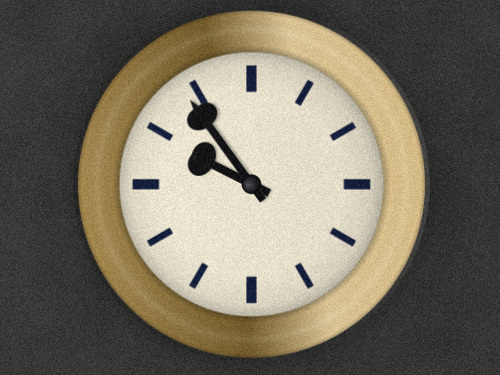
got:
9:54
